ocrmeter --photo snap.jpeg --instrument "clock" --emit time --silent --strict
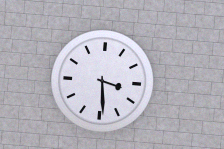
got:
3:29
